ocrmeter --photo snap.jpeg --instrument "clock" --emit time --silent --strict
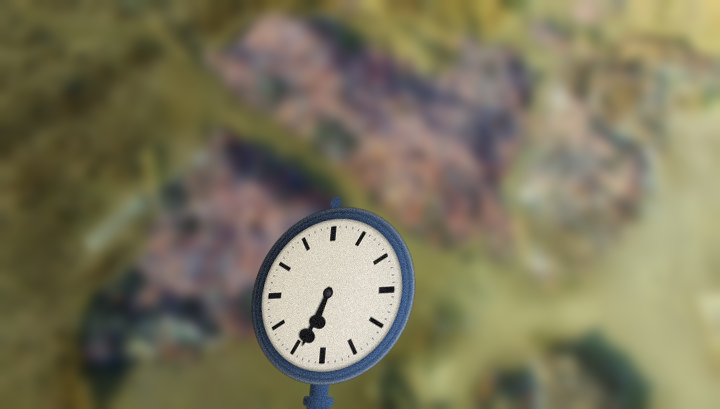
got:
6:34
